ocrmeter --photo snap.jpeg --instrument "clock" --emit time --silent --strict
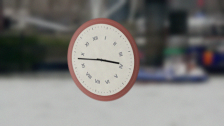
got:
3:48
